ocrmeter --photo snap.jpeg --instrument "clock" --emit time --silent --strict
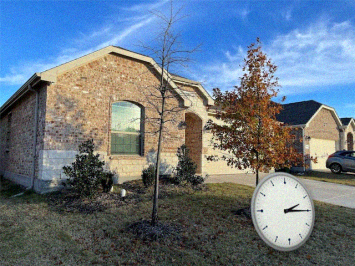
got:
2:15
